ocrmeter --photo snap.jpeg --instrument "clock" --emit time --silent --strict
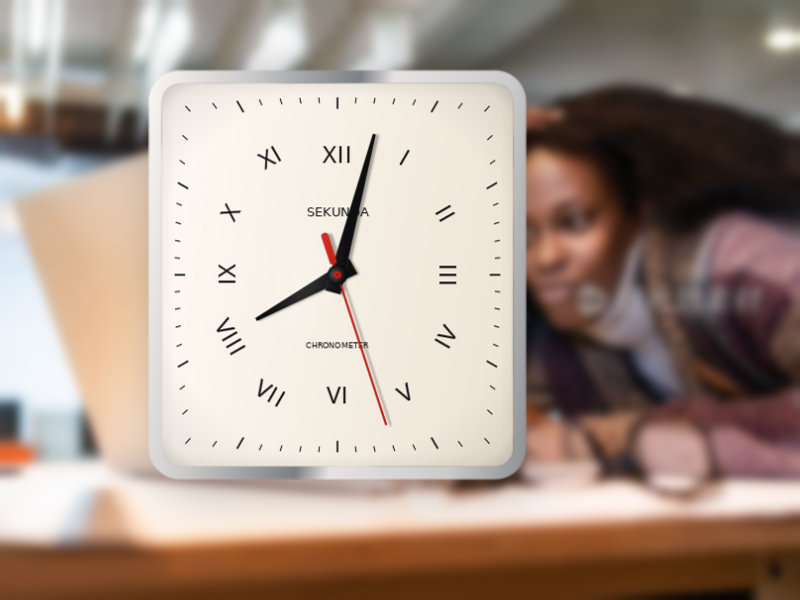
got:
8:02:27
